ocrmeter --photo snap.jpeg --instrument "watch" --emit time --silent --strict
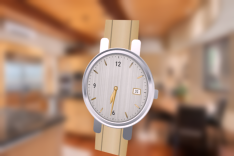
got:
6:31
